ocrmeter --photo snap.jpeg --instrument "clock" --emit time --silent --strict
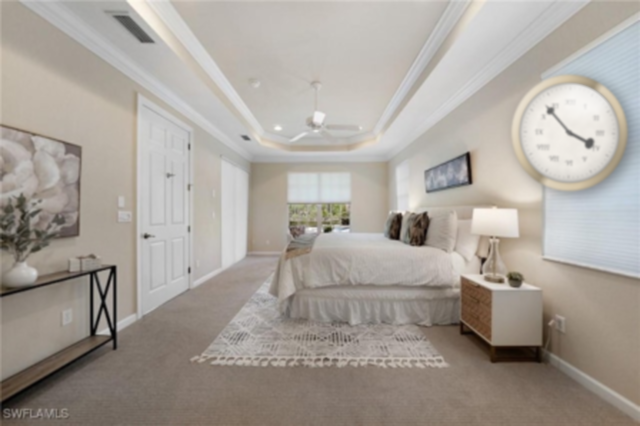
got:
3:53
